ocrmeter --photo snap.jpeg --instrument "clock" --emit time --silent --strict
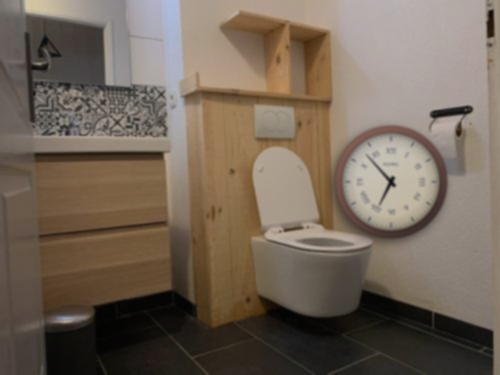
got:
6:53
